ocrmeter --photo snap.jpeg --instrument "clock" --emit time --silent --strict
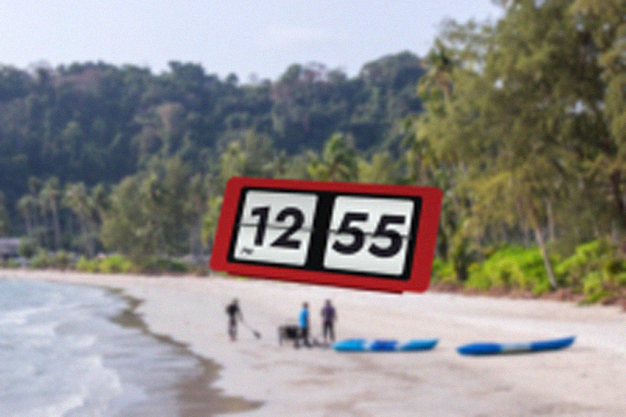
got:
12:55
